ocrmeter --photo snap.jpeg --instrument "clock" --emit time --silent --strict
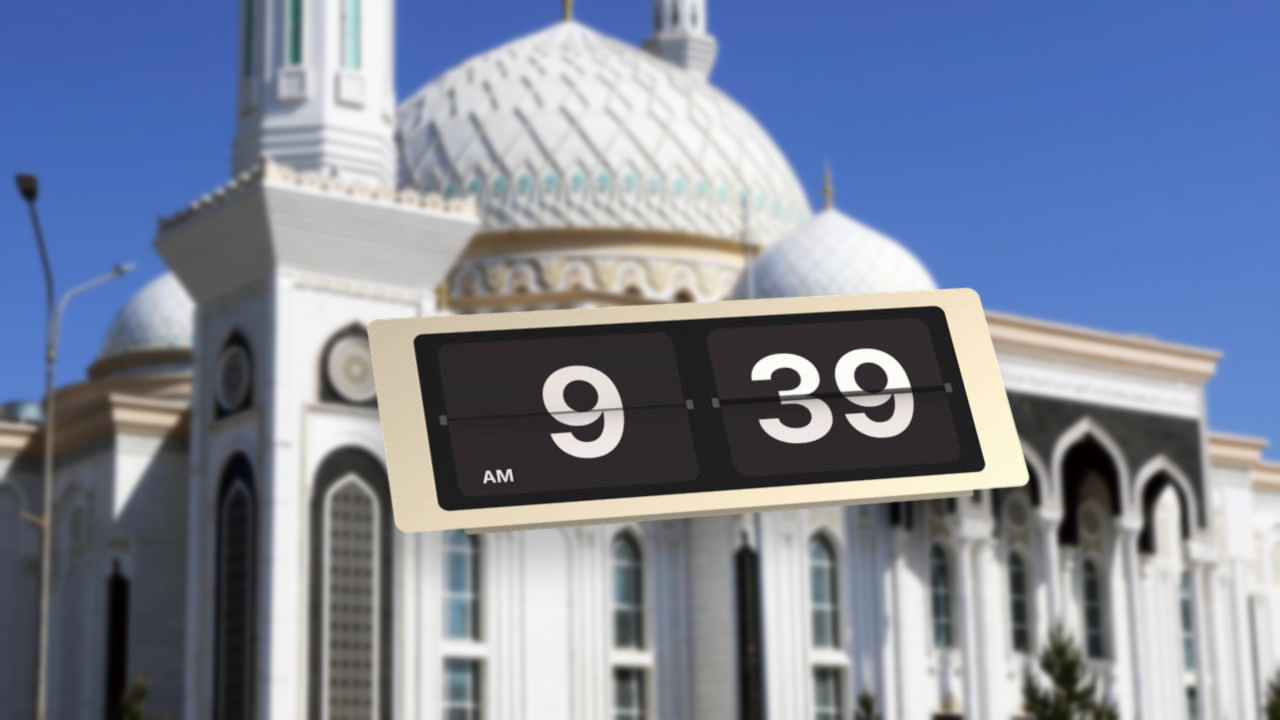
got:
9:39
